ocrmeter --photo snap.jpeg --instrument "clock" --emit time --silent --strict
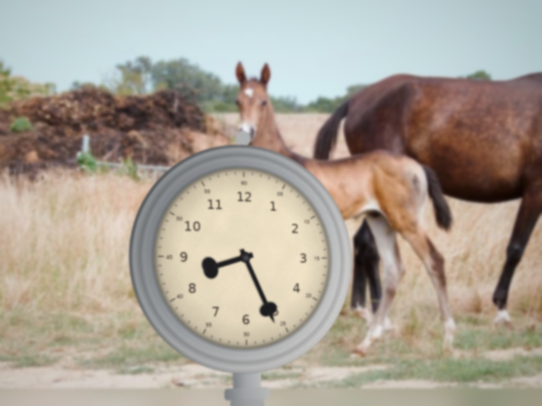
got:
8:26
